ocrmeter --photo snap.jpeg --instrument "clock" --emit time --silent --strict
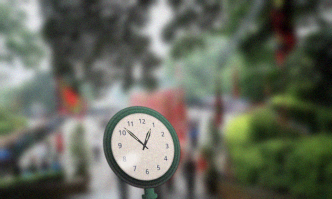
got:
12:52
